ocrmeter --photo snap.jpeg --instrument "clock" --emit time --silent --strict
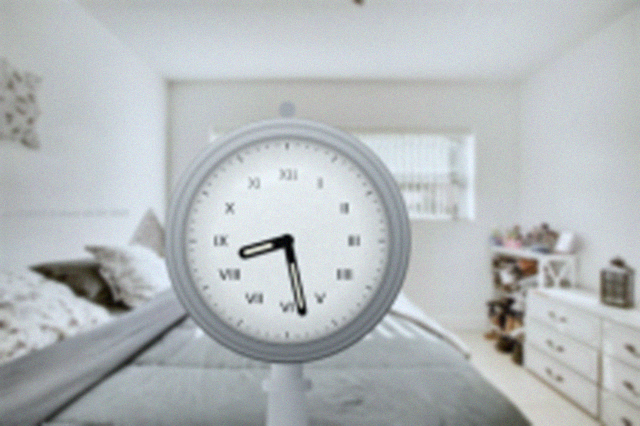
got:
8:28
